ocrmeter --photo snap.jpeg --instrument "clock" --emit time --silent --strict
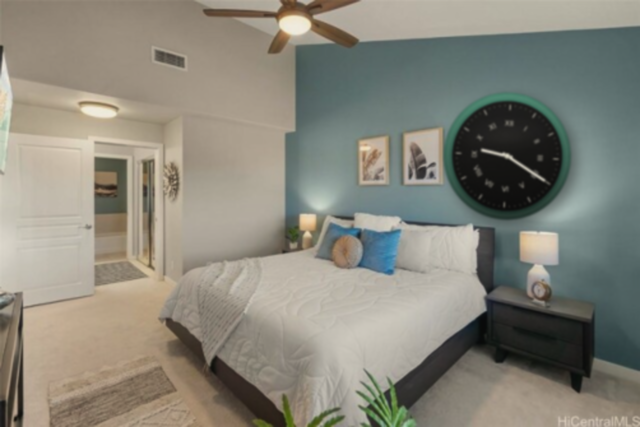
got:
9:20
